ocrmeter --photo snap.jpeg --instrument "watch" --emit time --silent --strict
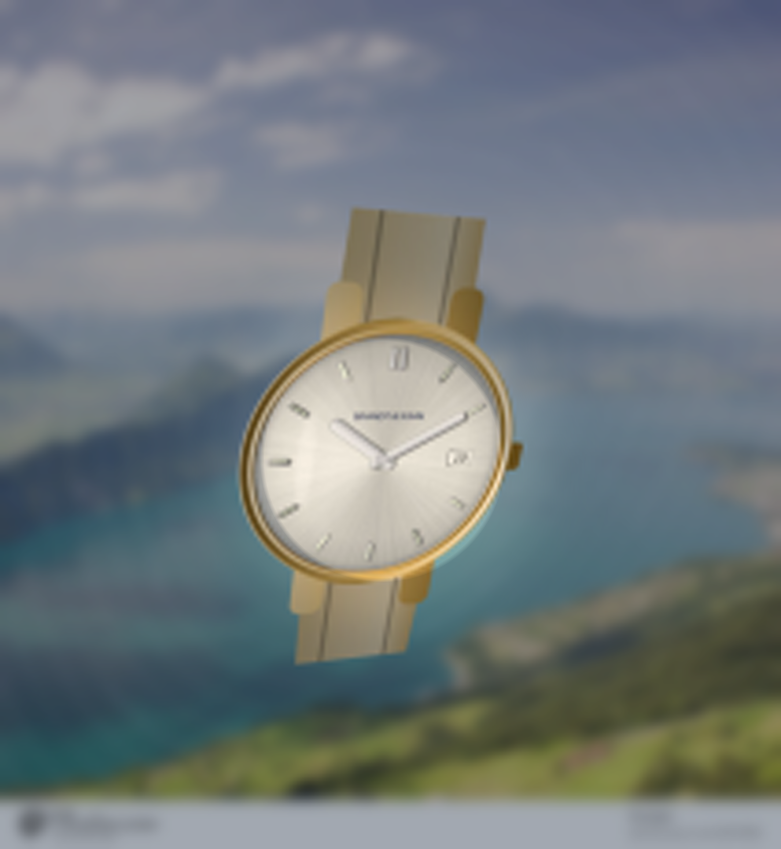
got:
10:10
